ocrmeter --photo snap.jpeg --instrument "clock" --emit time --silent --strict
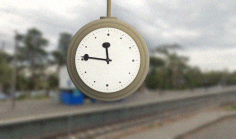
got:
11:46
